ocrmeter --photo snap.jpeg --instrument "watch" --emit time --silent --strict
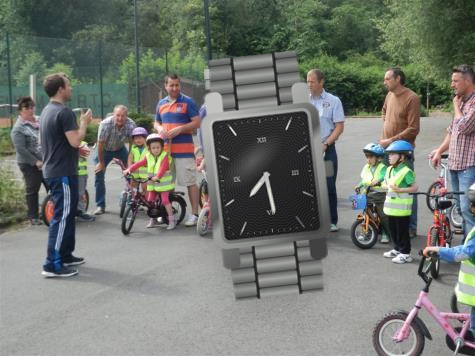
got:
7:29
